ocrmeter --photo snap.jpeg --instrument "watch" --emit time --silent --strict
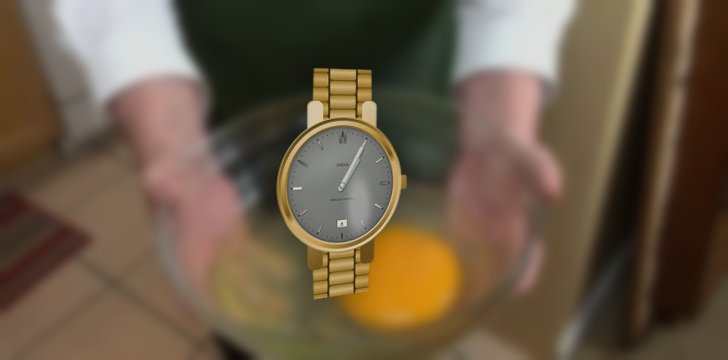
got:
1:05
